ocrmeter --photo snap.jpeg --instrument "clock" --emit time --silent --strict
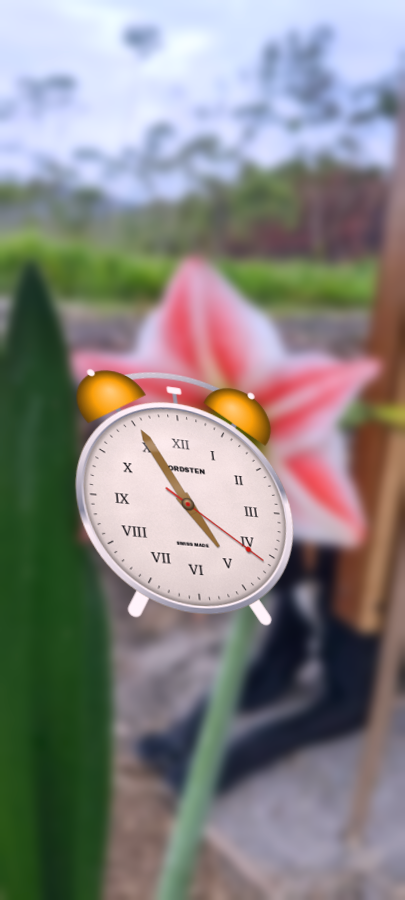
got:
4:55:21
